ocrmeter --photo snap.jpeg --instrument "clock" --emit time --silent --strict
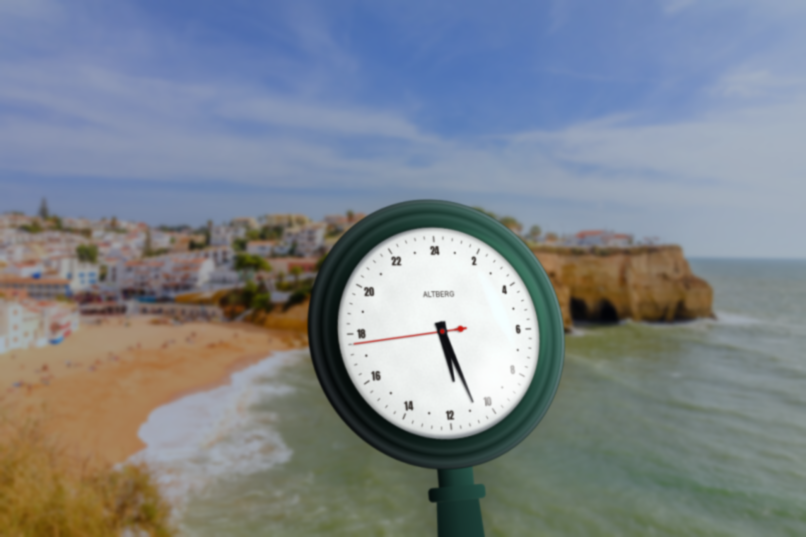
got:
11:26:44
